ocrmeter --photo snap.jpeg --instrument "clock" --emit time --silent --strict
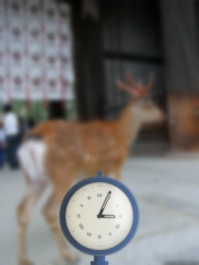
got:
3:04
